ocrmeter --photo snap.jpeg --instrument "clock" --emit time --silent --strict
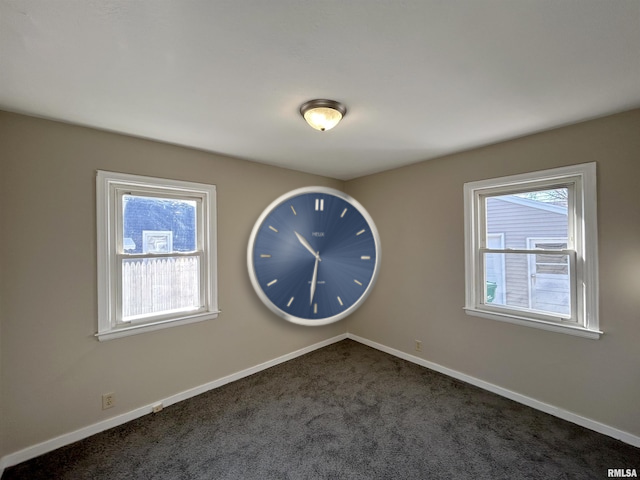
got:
10:31
